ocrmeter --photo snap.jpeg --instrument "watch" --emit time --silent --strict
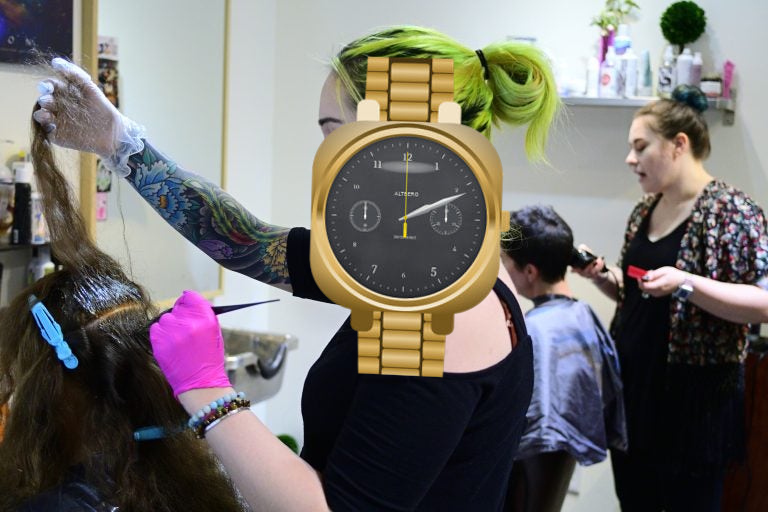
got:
2:11
